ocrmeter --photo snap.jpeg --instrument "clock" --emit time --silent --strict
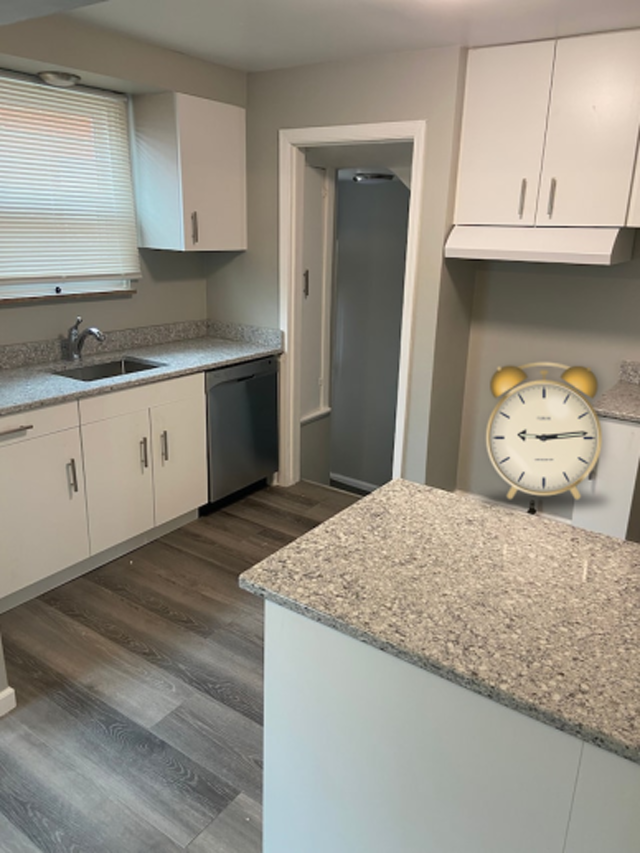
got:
9:14
